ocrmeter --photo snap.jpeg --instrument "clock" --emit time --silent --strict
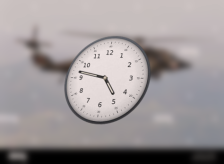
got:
4:47
